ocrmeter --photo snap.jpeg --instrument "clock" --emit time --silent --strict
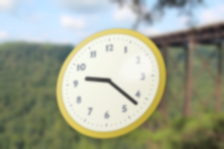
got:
9:22
